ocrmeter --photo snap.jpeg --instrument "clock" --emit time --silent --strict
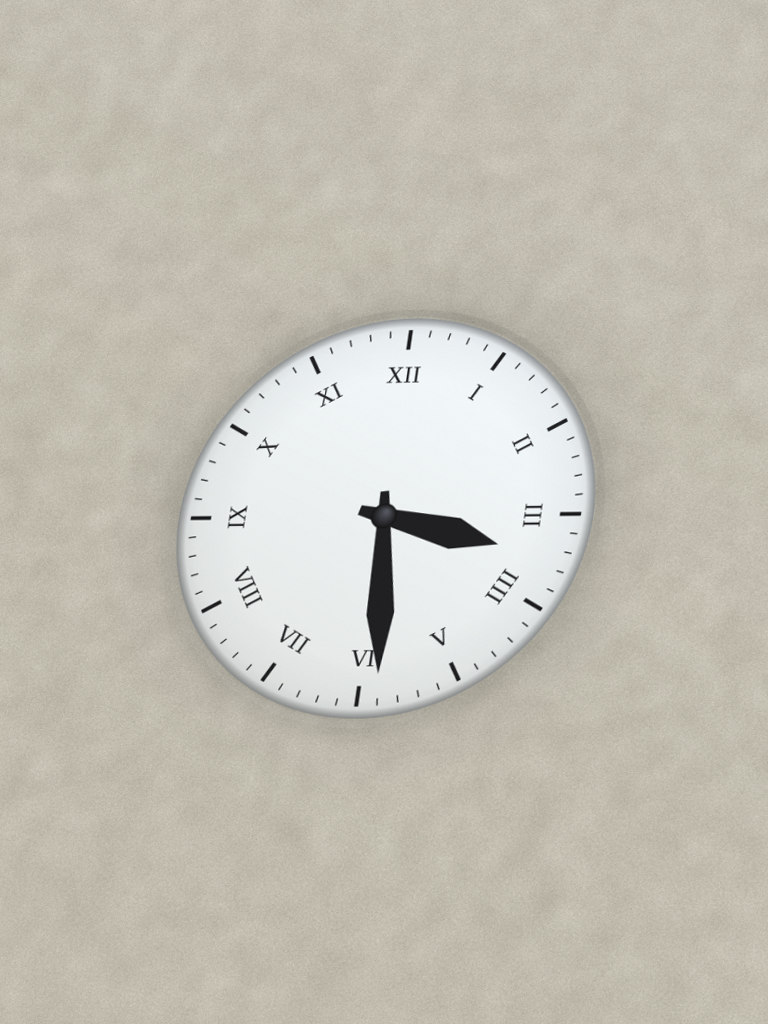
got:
3:29
